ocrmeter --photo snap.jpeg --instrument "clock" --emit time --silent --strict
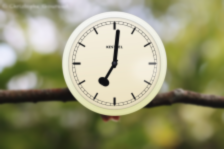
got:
7:01
